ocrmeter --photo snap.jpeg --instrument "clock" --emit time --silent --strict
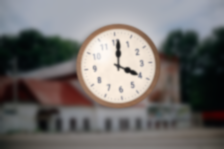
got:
4:01
